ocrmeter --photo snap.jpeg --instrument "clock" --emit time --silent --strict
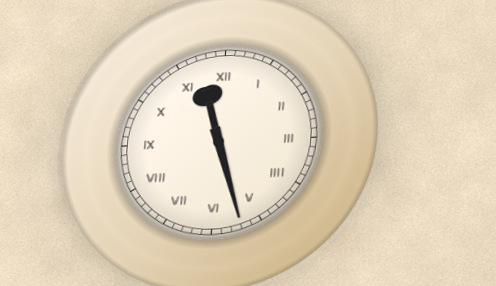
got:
11:27
